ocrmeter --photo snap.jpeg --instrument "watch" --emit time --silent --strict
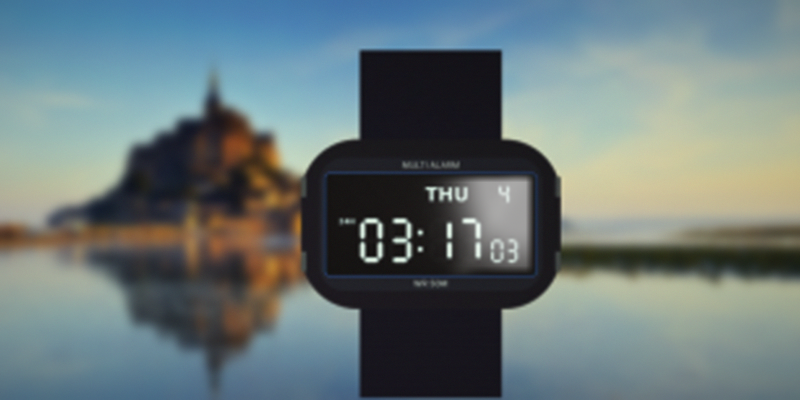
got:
3:17:03
